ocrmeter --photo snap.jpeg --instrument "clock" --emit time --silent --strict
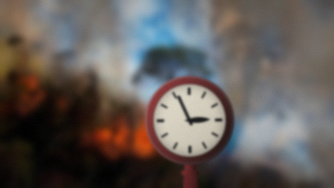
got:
2:56
